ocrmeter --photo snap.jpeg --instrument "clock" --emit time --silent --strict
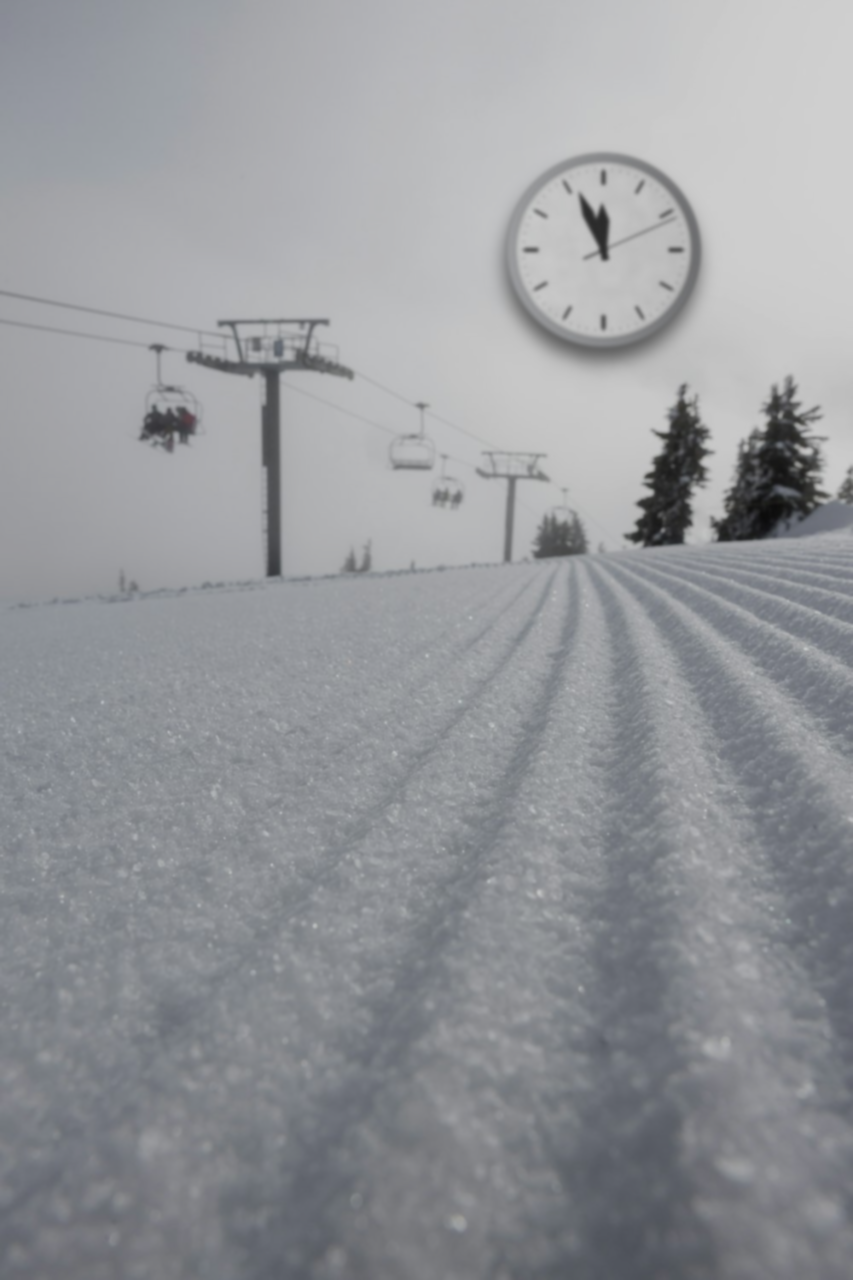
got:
11:56:11
